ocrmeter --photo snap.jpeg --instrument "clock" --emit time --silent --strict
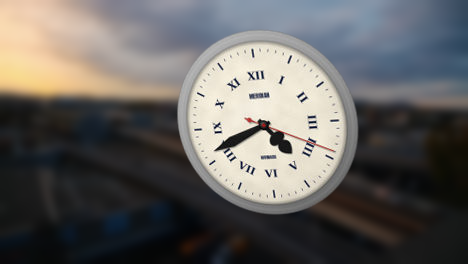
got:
4:41:19
